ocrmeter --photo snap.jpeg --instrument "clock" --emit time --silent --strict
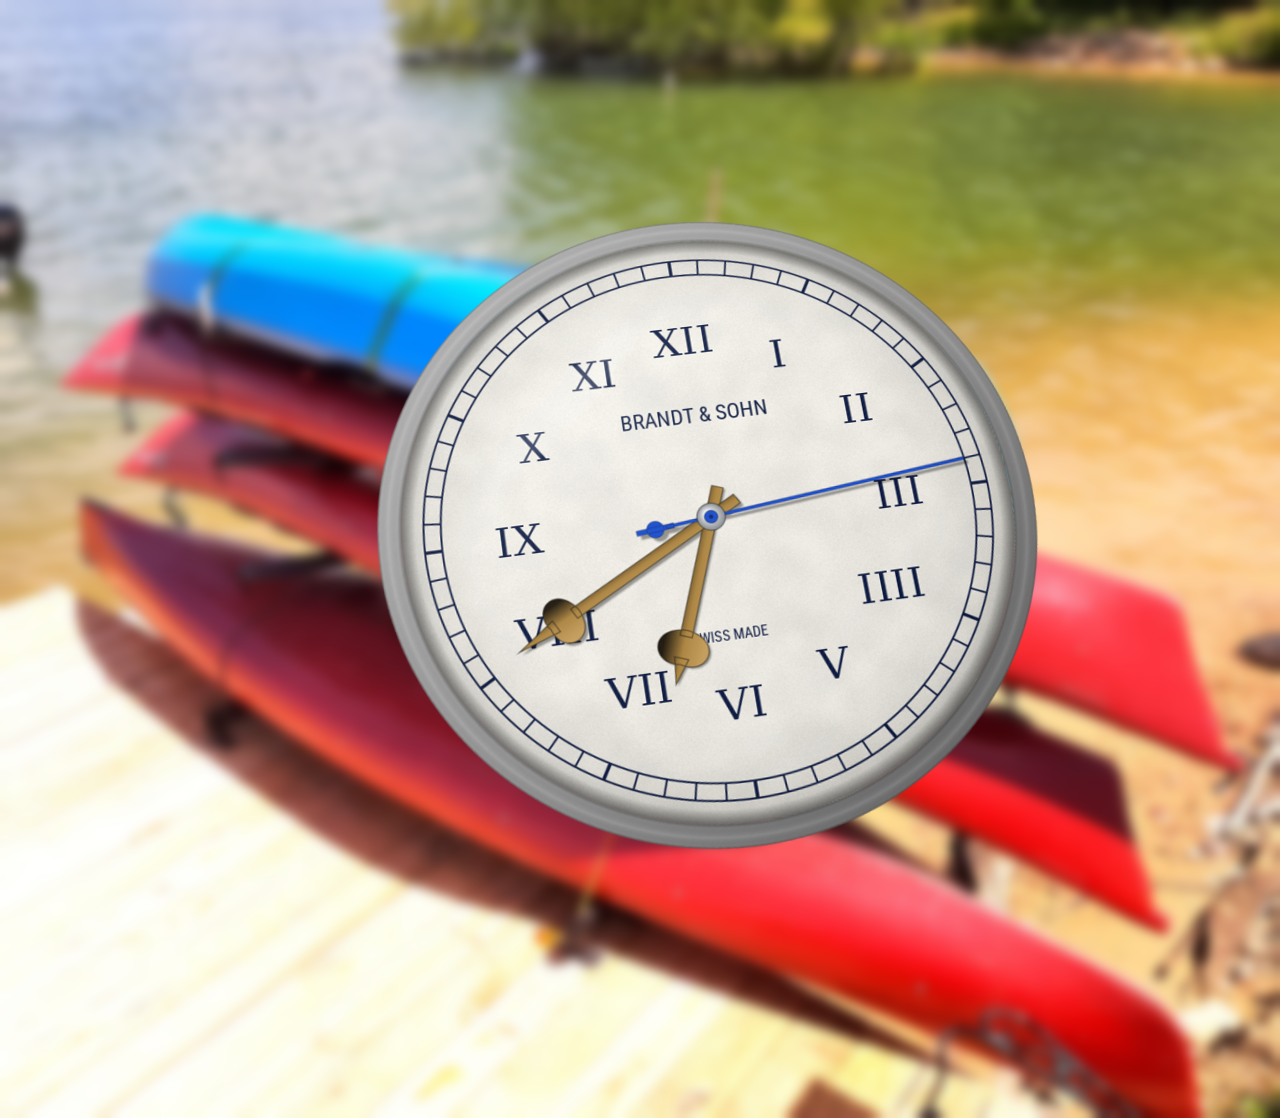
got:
6:40:14
